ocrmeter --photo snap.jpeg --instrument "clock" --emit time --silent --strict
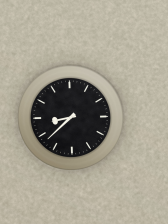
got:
8:38
